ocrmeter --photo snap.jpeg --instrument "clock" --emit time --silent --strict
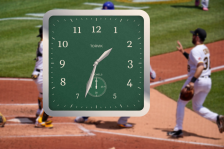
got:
1:33
